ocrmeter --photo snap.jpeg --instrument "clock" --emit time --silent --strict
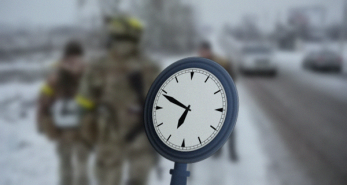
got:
6:49
